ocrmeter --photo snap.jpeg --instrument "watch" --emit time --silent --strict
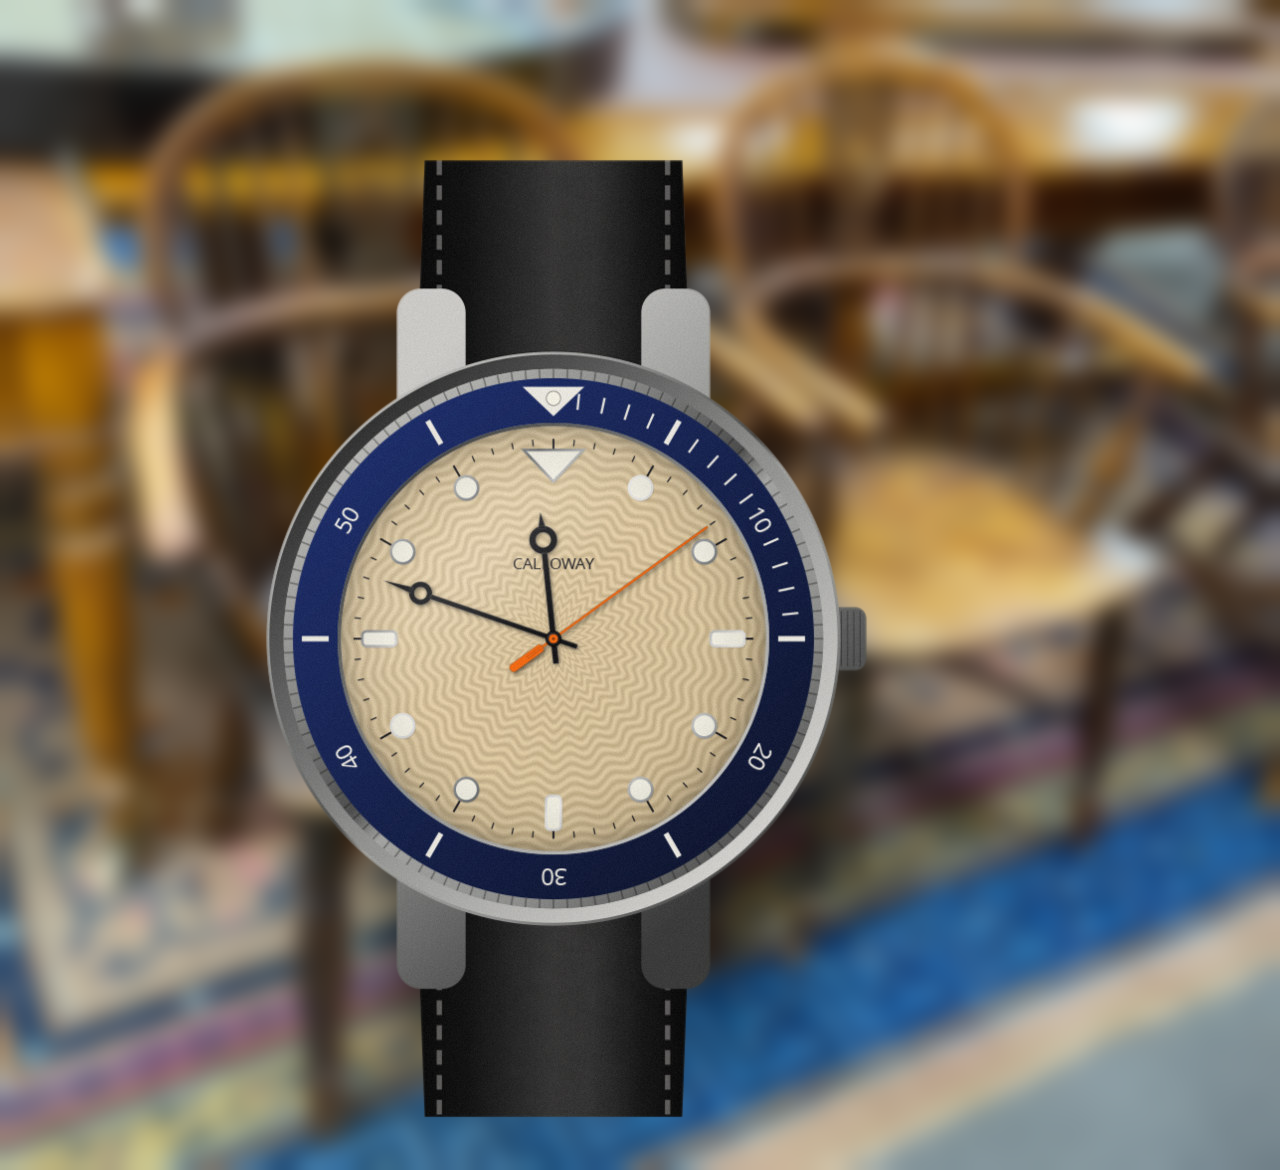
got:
11:48:09
